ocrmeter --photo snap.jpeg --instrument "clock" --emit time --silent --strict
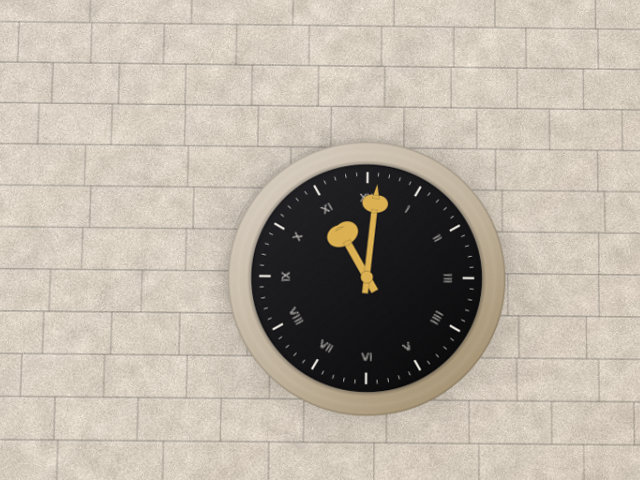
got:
11:01
